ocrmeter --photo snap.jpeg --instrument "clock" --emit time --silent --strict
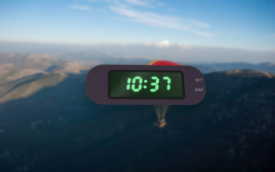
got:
10:37
